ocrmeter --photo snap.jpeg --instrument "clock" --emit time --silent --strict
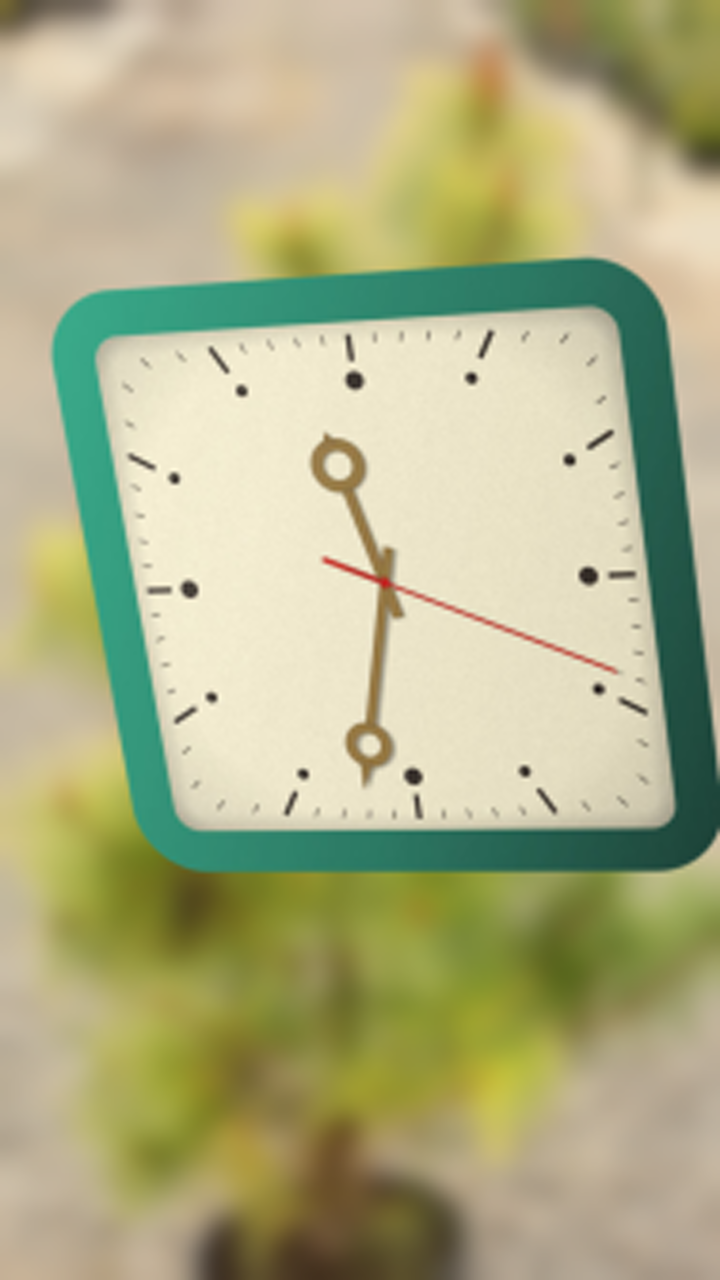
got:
11:32:19
